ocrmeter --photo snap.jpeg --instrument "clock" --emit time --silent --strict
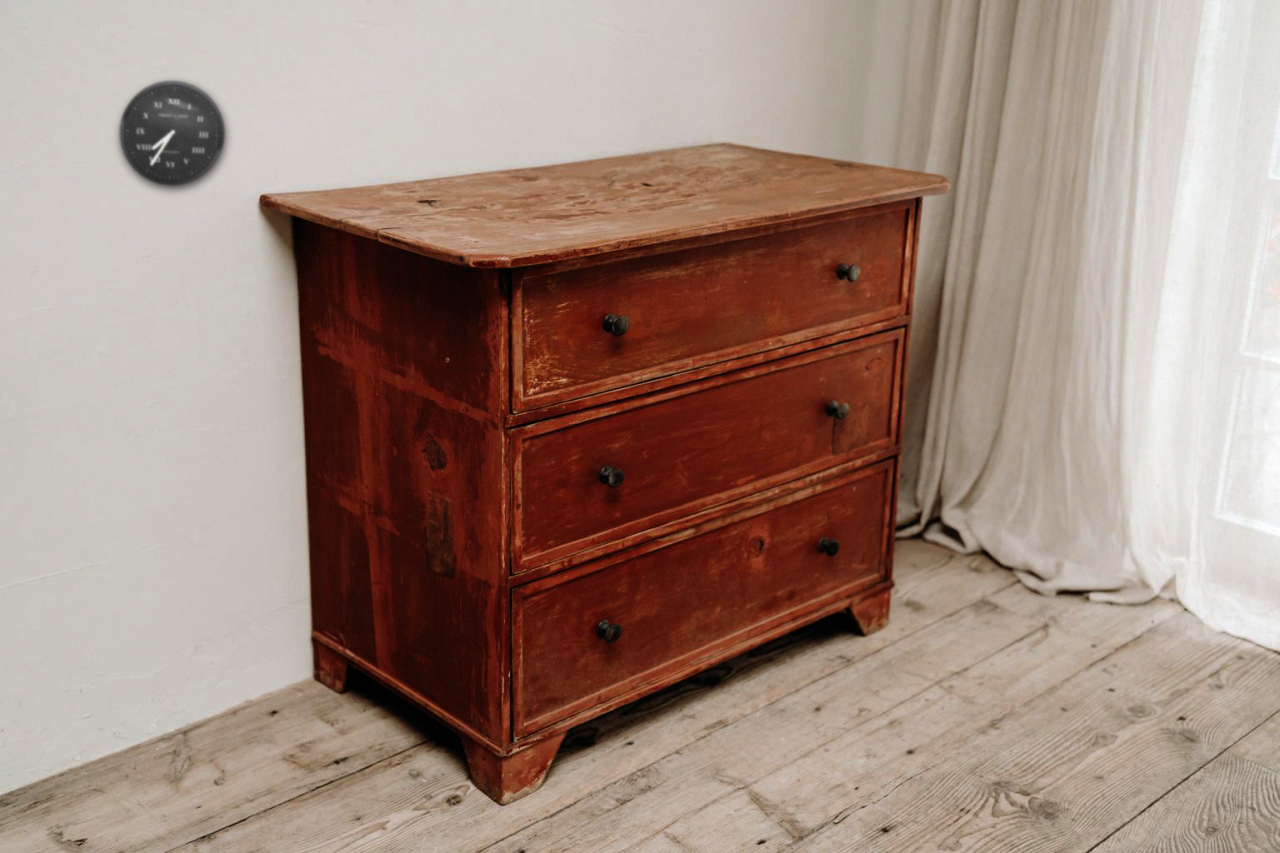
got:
7:35
